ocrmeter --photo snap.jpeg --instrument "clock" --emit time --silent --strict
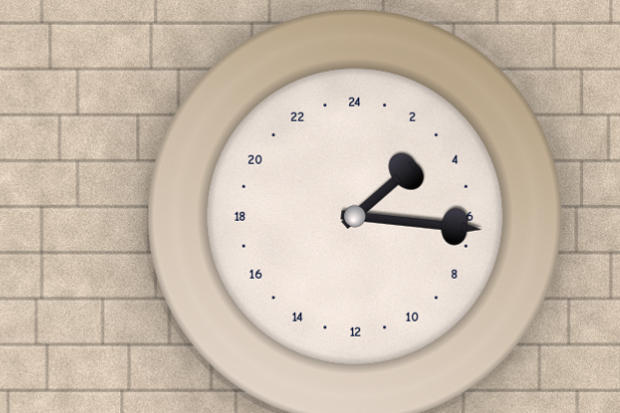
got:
3:16
